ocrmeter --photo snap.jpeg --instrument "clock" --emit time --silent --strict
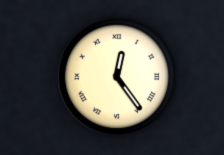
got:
12:24
